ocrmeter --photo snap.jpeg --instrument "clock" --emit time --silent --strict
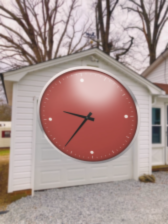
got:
9:37
